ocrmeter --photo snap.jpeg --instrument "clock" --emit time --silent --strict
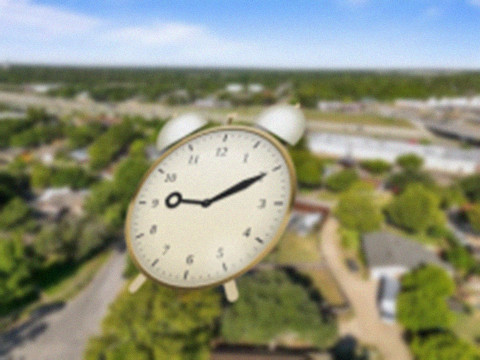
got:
9:10
